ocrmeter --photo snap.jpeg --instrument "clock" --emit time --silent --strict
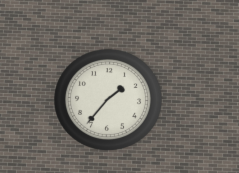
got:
1:36
